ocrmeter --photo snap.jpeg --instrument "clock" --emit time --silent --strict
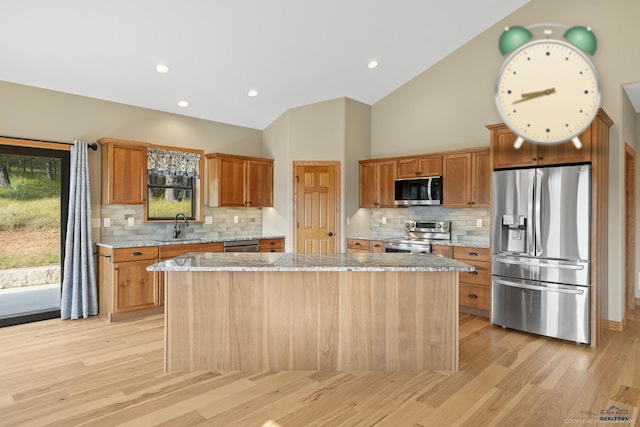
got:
8:42
